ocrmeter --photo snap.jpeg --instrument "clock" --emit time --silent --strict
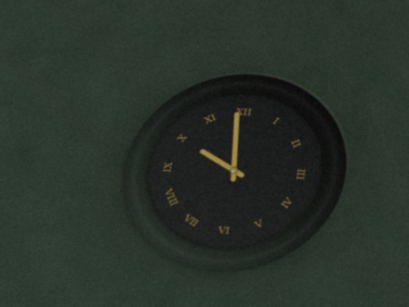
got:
9:59
